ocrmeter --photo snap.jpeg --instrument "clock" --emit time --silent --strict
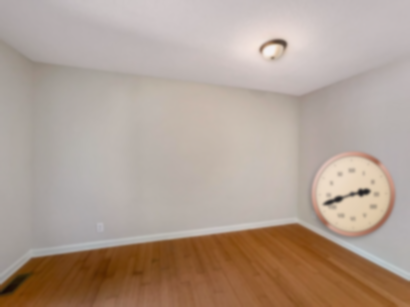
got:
2:42
